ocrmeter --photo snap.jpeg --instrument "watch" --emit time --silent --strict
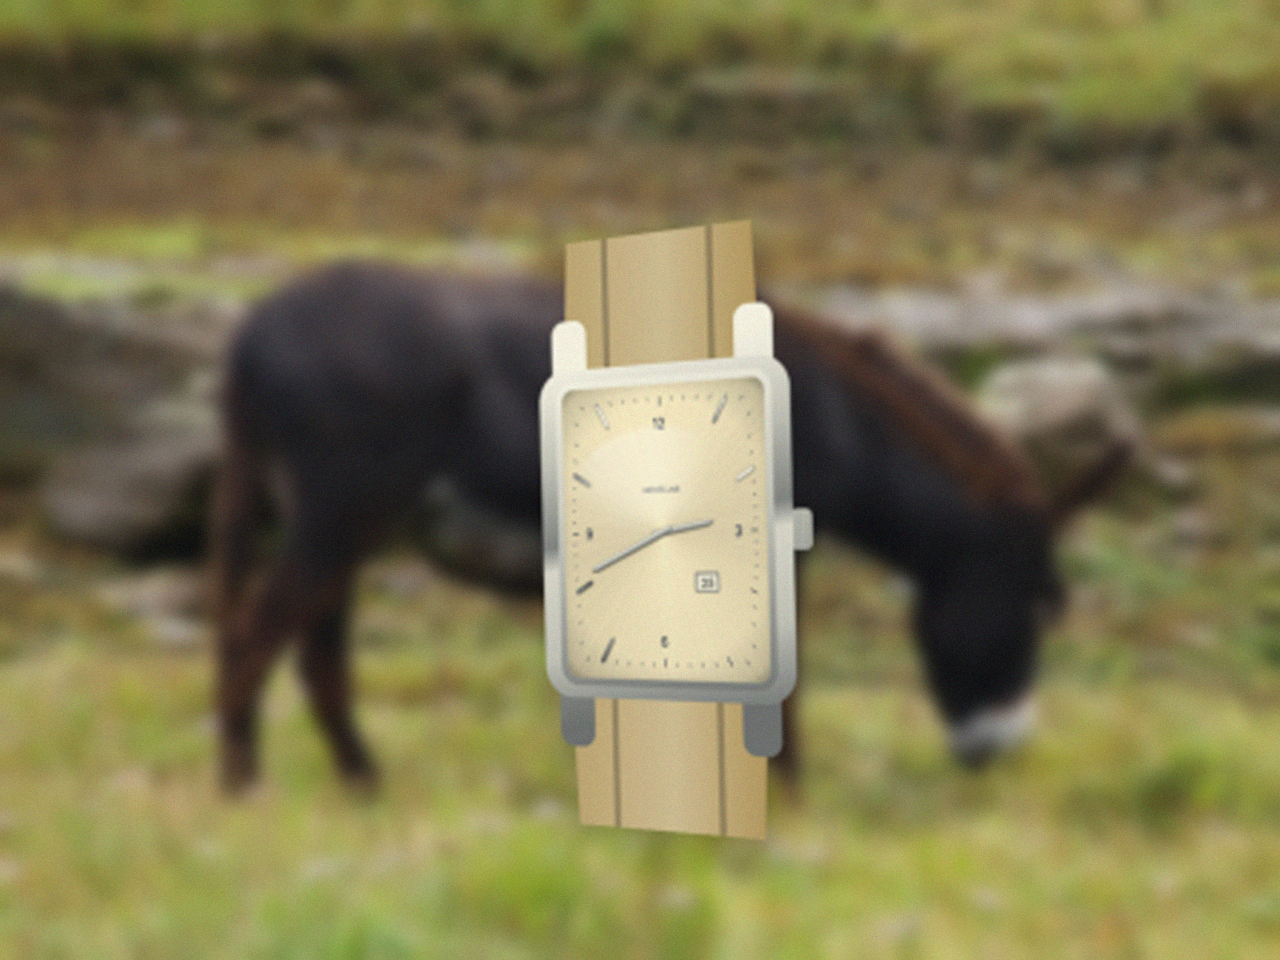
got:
2:41
